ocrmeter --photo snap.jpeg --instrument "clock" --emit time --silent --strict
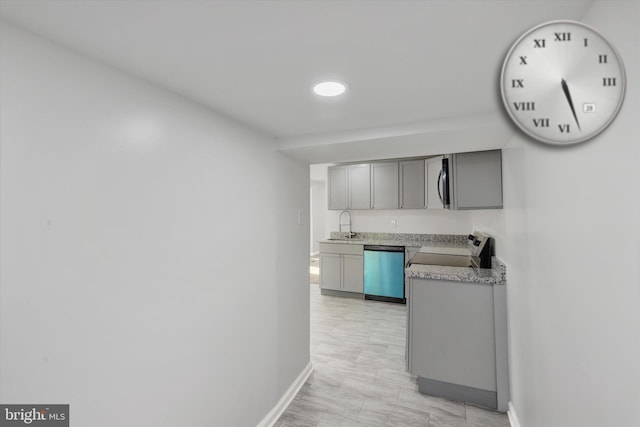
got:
5:27
